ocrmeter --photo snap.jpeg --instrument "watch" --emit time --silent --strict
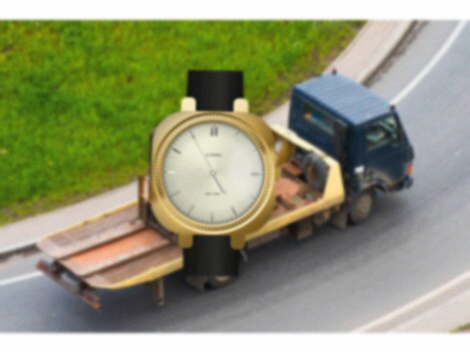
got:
4:55
